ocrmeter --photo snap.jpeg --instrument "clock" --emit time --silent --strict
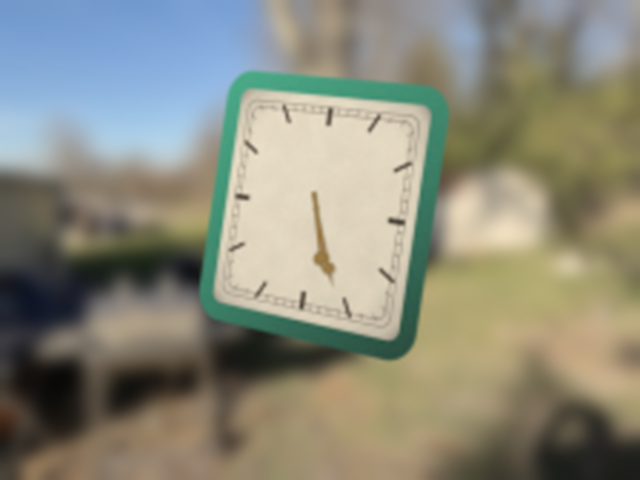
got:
5:26
